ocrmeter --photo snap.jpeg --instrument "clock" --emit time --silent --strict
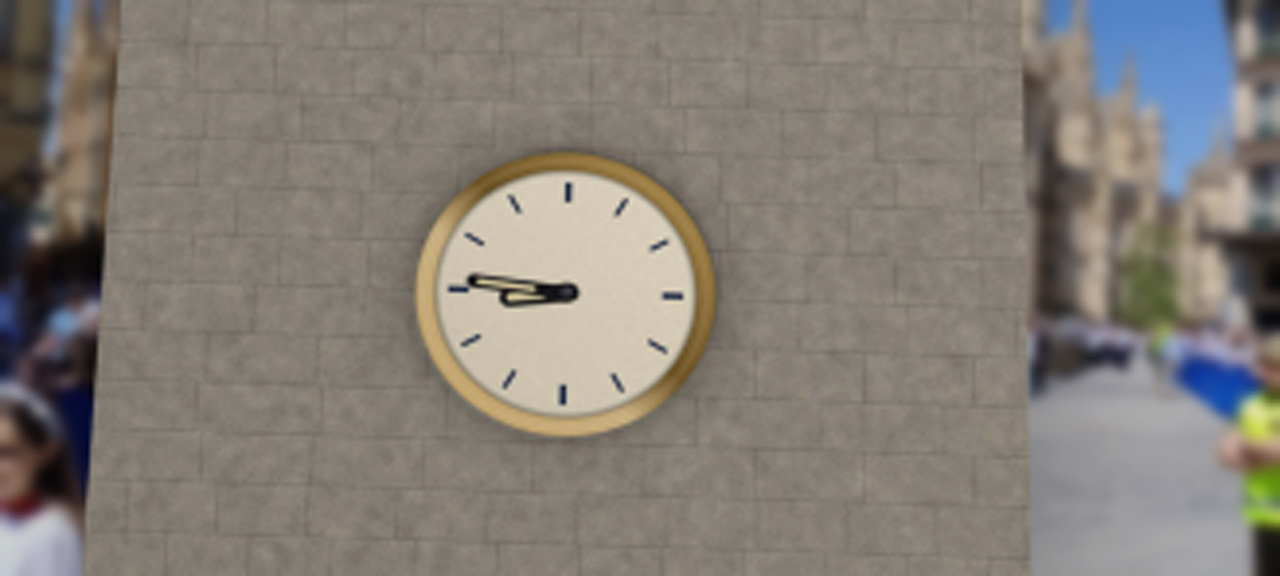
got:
8:46
